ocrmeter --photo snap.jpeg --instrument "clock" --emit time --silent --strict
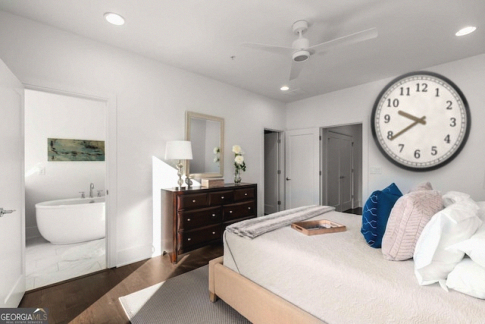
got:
9:39
